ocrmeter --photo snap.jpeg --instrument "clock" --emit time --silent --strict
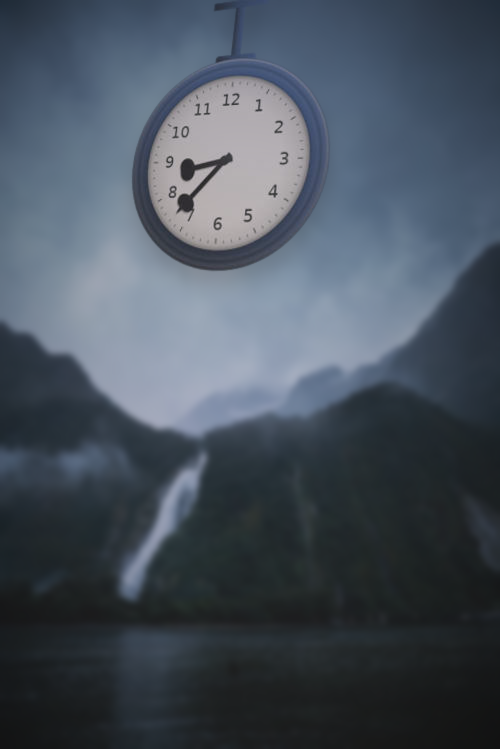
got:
8:37
